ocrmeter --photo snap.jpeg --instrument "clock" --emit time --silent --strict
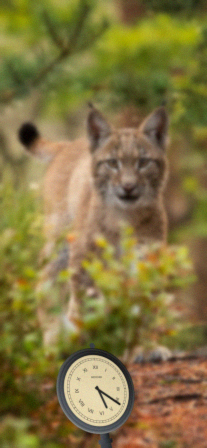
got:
5:21
